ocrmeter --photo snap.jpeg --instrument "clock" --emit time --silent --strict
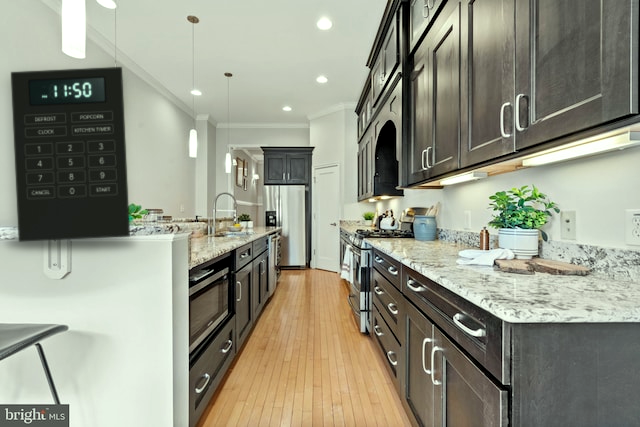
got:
11:50
